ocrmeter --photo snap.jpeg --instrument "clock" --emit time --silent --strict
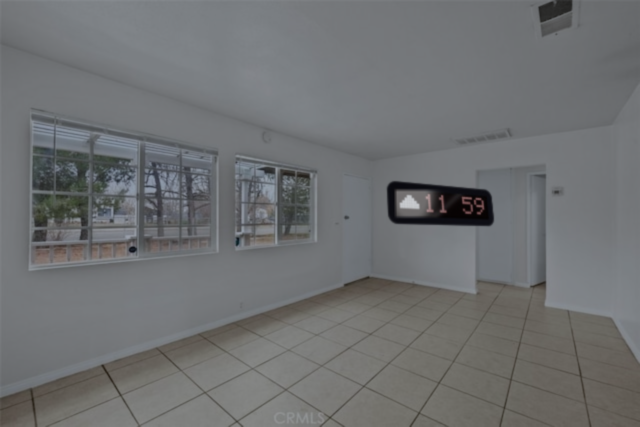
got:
11:59
